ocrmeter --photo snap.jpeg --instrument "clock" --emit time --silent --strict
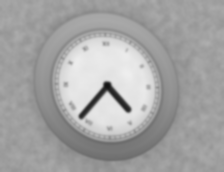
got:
4:37
